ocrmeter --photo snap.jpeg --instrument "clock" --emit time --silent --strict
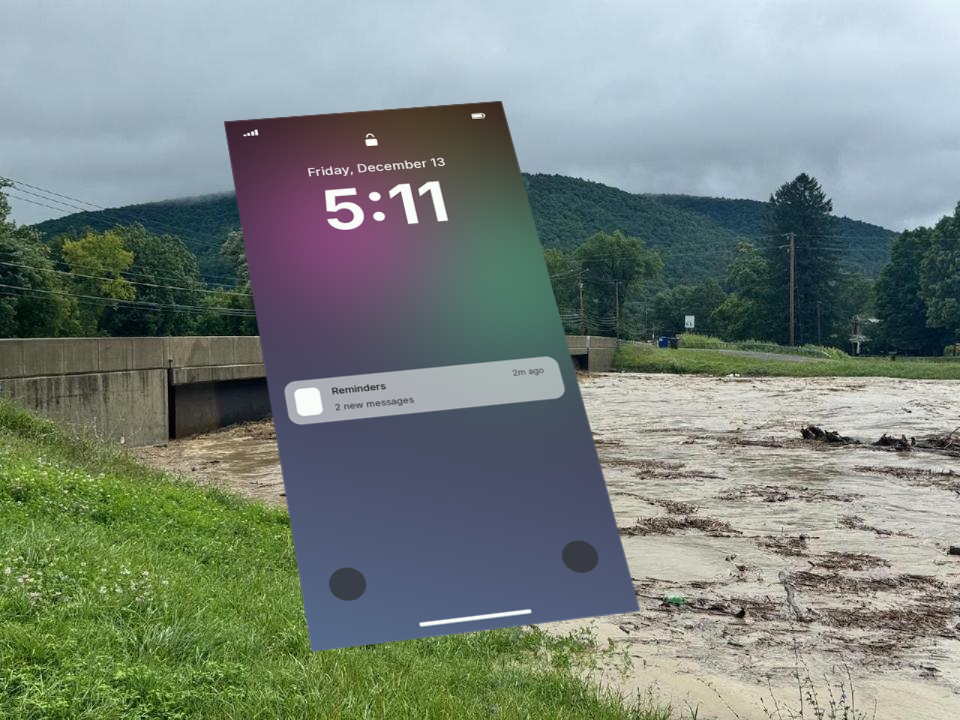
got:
5:11
